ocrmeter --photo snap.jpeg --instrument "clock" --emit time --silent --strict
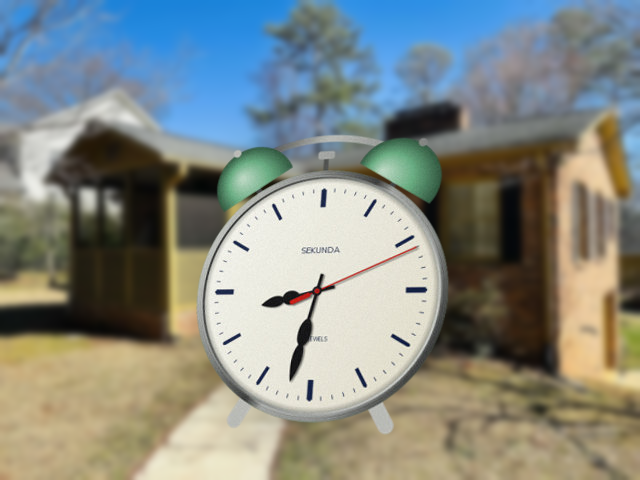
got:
8:32:11
